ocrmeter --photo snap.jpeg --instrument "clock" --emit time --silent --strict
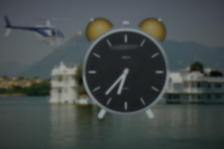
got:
6:37
